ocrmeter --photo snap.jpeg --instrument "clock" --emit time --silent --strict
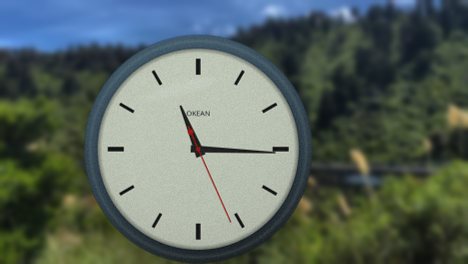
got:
11:15:26
